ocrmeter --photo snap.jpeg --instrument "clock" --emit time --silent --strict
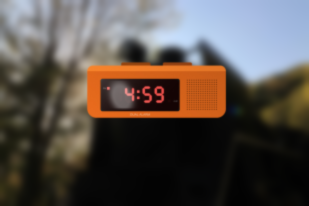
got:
4:59
